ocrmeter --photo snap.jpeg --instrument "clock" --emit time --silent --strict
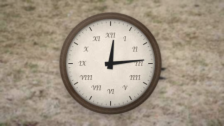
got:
12:14
